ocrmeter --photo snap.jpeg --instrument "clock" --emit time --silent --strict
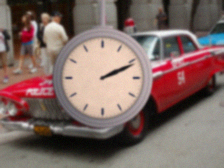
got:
2:11
